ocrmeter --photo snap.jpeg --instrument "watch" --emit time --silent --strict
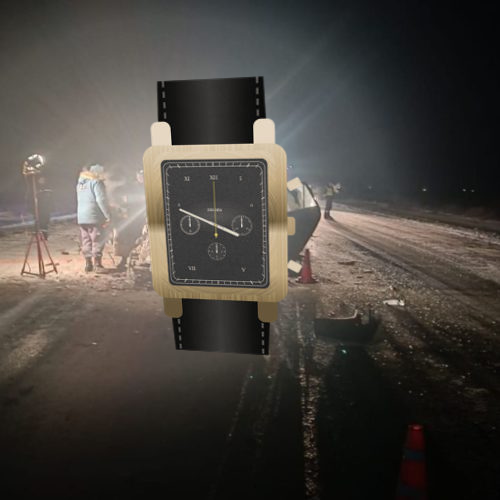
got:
3:49
